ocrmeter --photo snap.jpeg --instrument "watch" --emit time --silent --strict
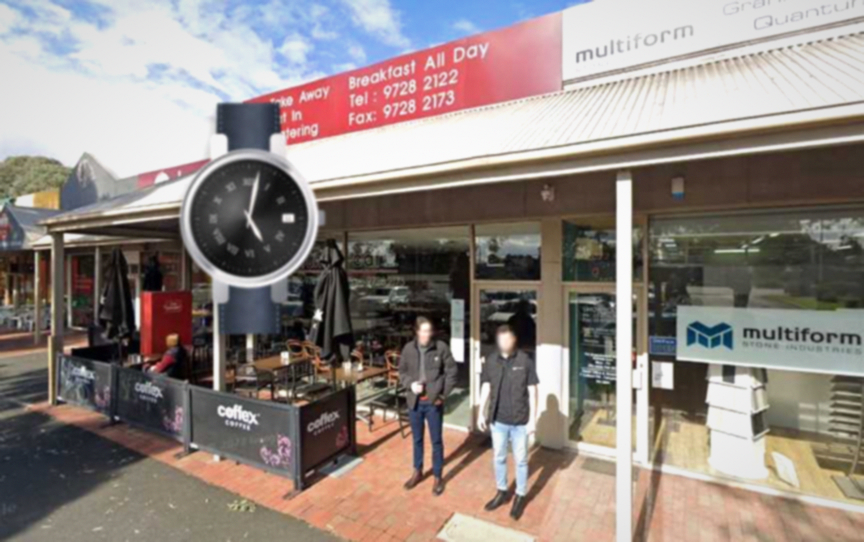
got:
5:02
